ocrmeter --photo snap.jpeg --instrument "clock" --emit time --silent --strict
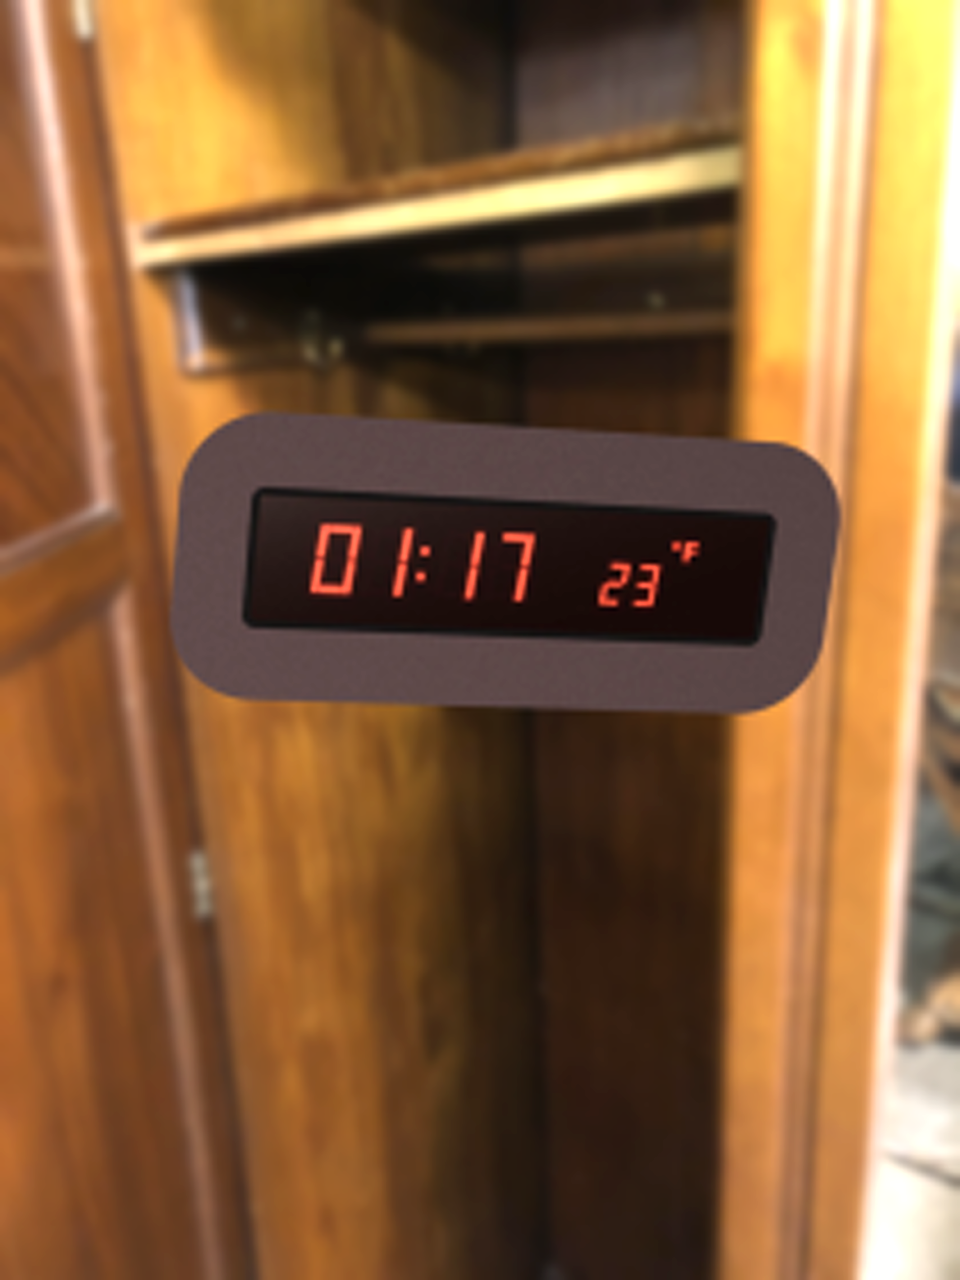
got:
1:17
